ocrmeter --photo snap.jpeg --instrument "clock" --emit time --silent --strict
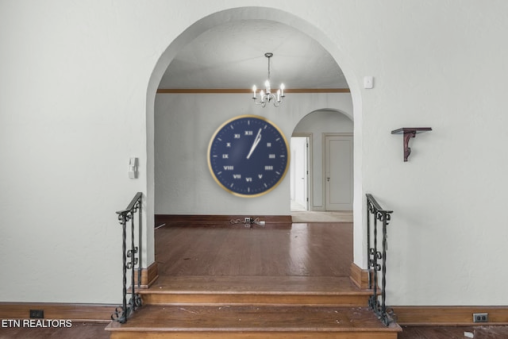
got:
1:04
